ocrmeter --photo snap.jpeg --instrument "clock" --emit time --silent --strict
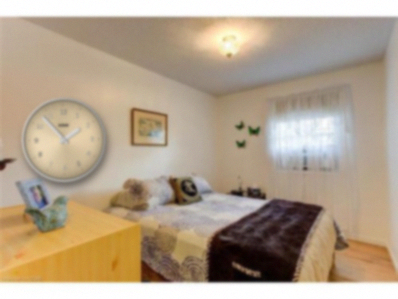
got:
1:53
